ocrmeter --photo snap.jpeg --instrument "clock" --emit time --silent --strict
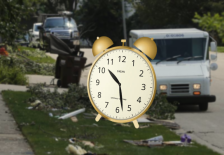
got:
10:28
